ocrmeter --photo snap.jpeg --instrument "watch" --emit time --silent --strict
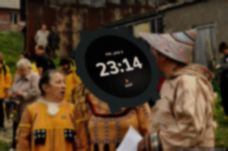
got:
23:14
